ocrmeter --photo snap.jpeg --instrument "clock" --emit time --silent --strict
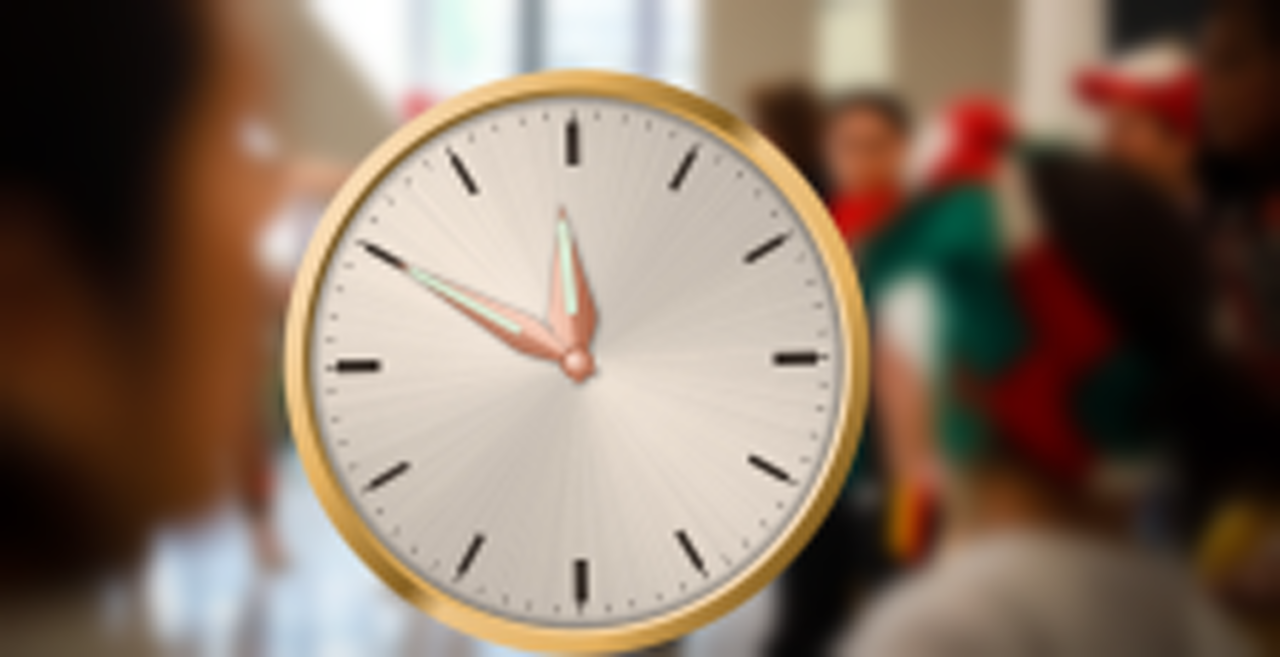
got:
11:50
